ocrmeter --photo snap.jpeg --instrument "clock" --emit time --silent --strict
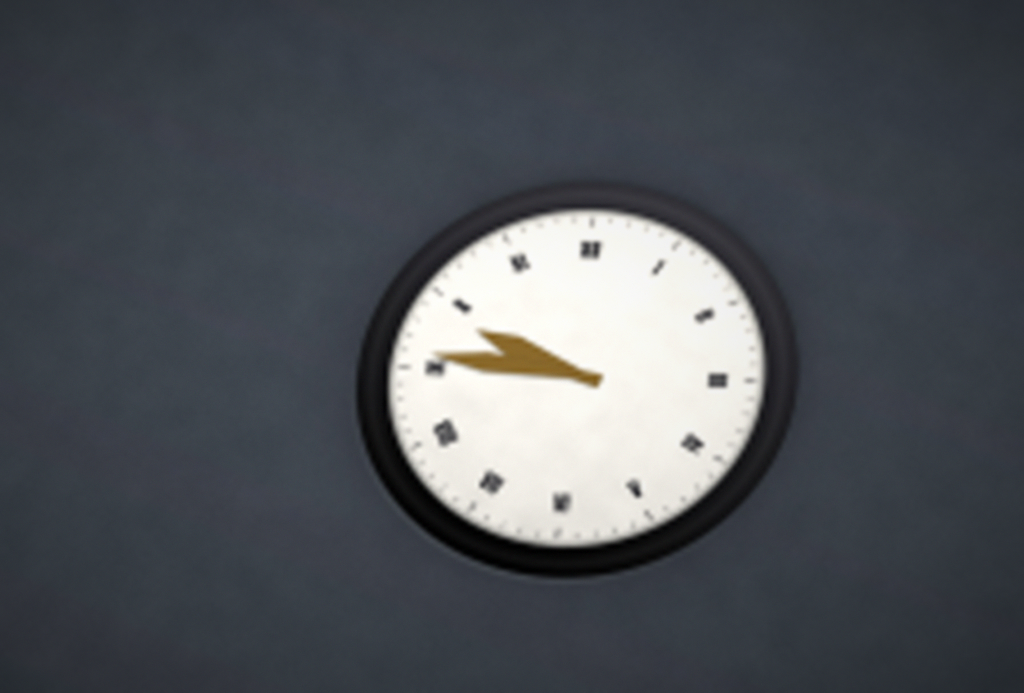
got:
9:46
